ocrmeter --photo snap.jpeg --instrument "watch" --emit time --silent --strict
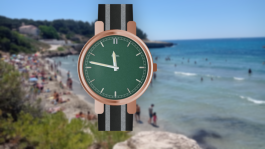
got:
11:47
